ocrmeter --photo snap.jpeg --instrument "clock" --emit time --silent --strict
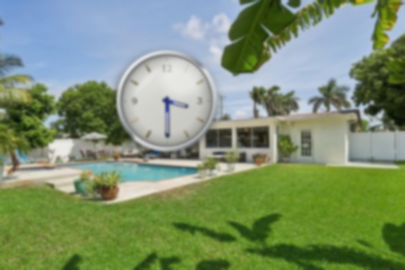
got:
3:30
